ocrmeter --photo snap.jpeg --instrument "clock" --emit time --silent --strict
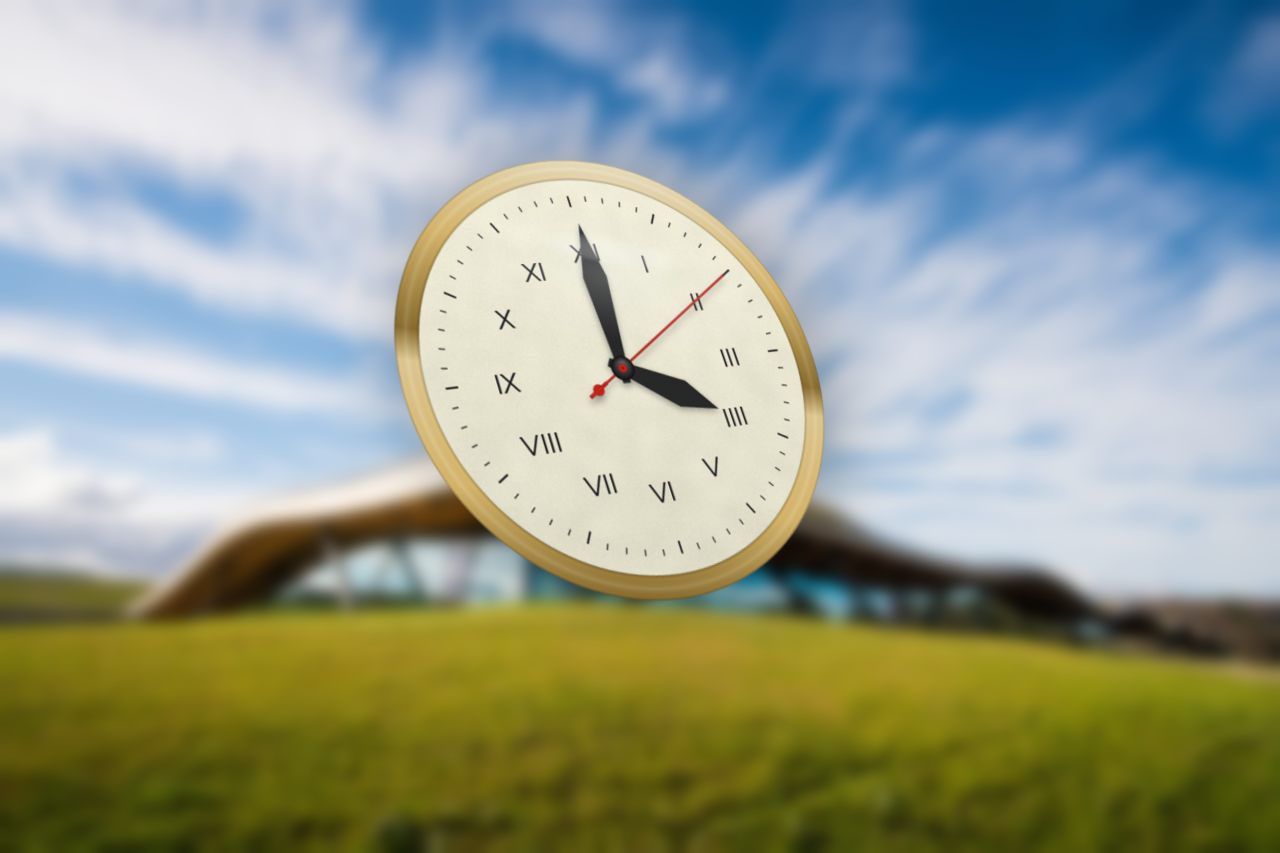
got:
4:00:10
